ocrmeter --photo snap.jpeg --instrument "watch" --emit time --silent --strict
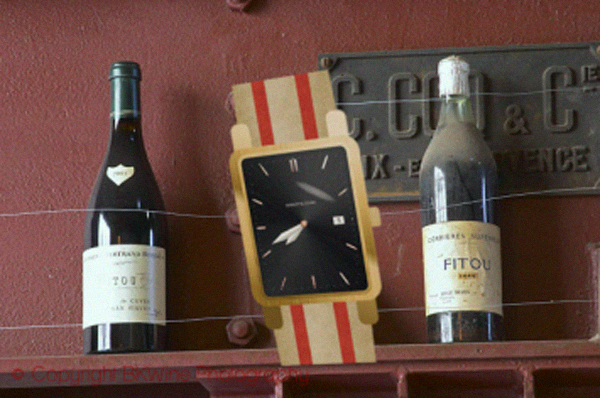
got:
7:41
